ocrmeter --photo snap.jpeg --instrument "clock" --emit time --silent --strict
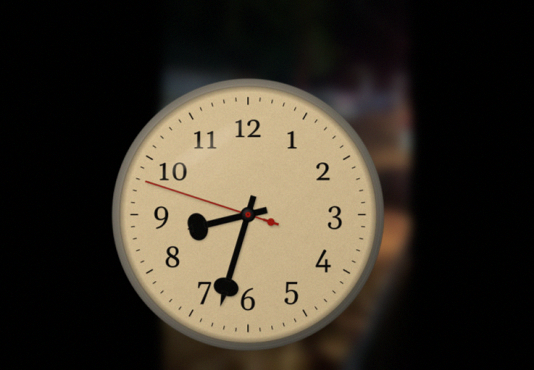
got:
8:32:48
